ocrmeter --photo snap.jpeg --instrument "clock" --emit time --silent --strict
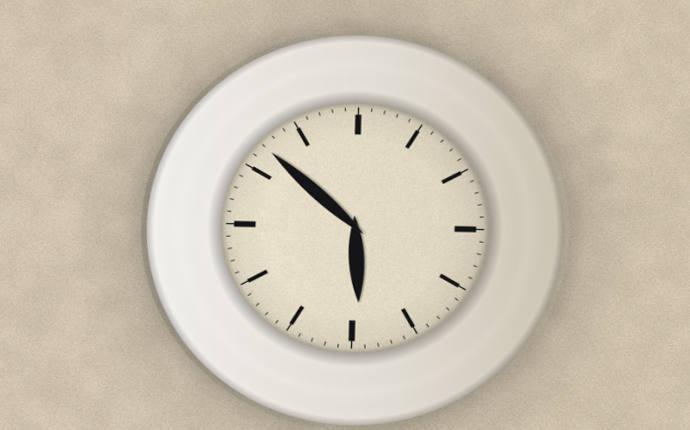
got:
5:52
